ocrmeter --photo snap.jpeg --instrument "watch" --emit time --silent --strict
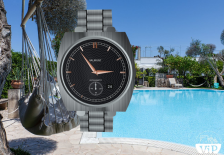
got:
2:54
